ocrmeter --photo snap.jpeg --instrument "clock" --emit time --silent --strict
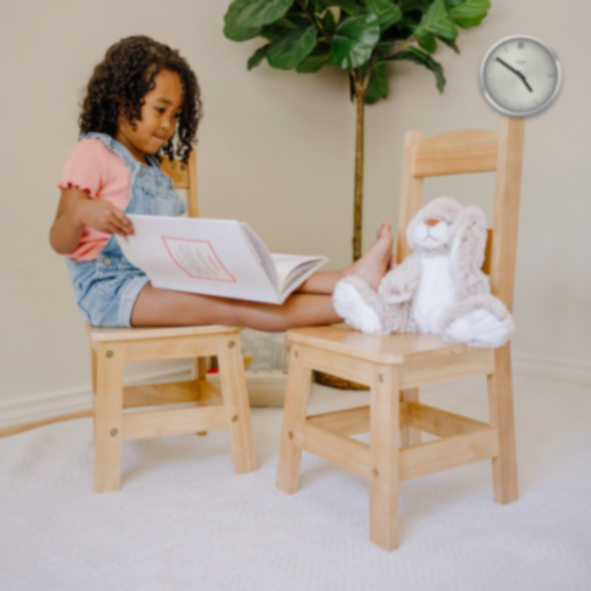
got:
4:51
